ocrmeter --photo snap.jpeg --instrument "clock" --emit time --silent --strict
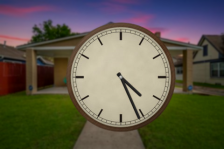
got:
4:26
